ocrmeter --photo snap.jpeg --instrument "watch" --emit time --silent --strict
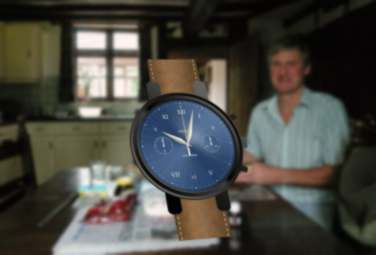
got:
10:03
